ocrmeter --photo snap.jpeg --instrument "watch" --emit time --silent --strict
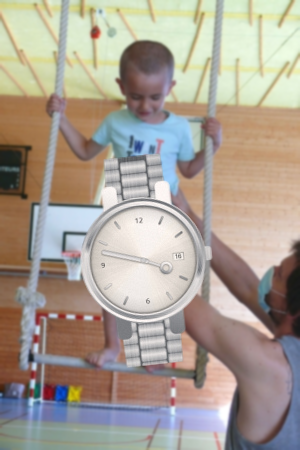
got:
3:48
